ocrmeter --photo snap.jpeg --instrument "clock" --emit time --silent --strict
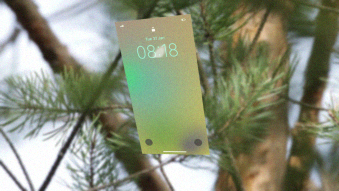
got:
8:18
